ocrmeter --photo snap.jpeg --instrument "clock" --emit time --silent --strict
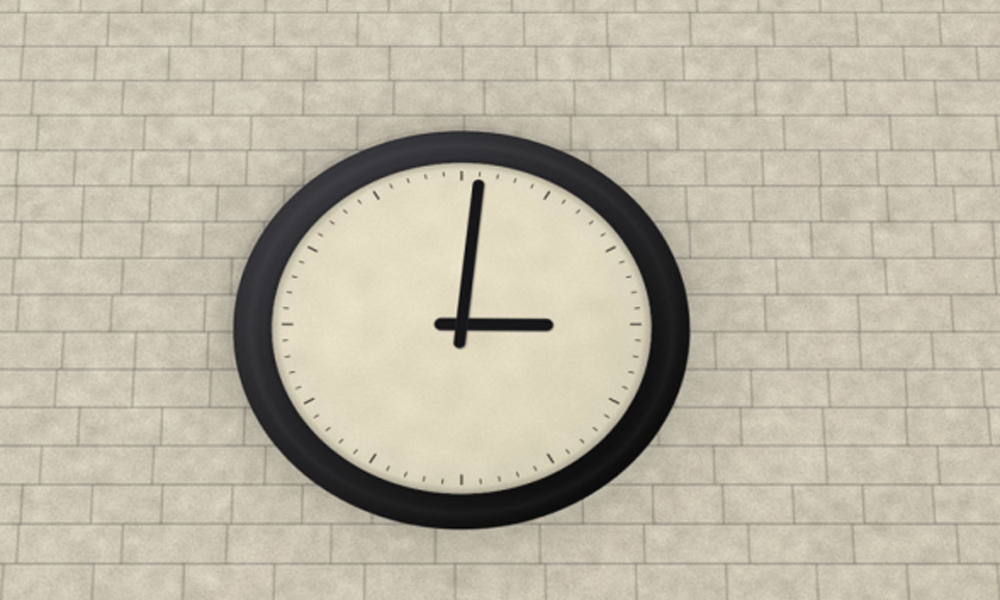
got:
3:01
